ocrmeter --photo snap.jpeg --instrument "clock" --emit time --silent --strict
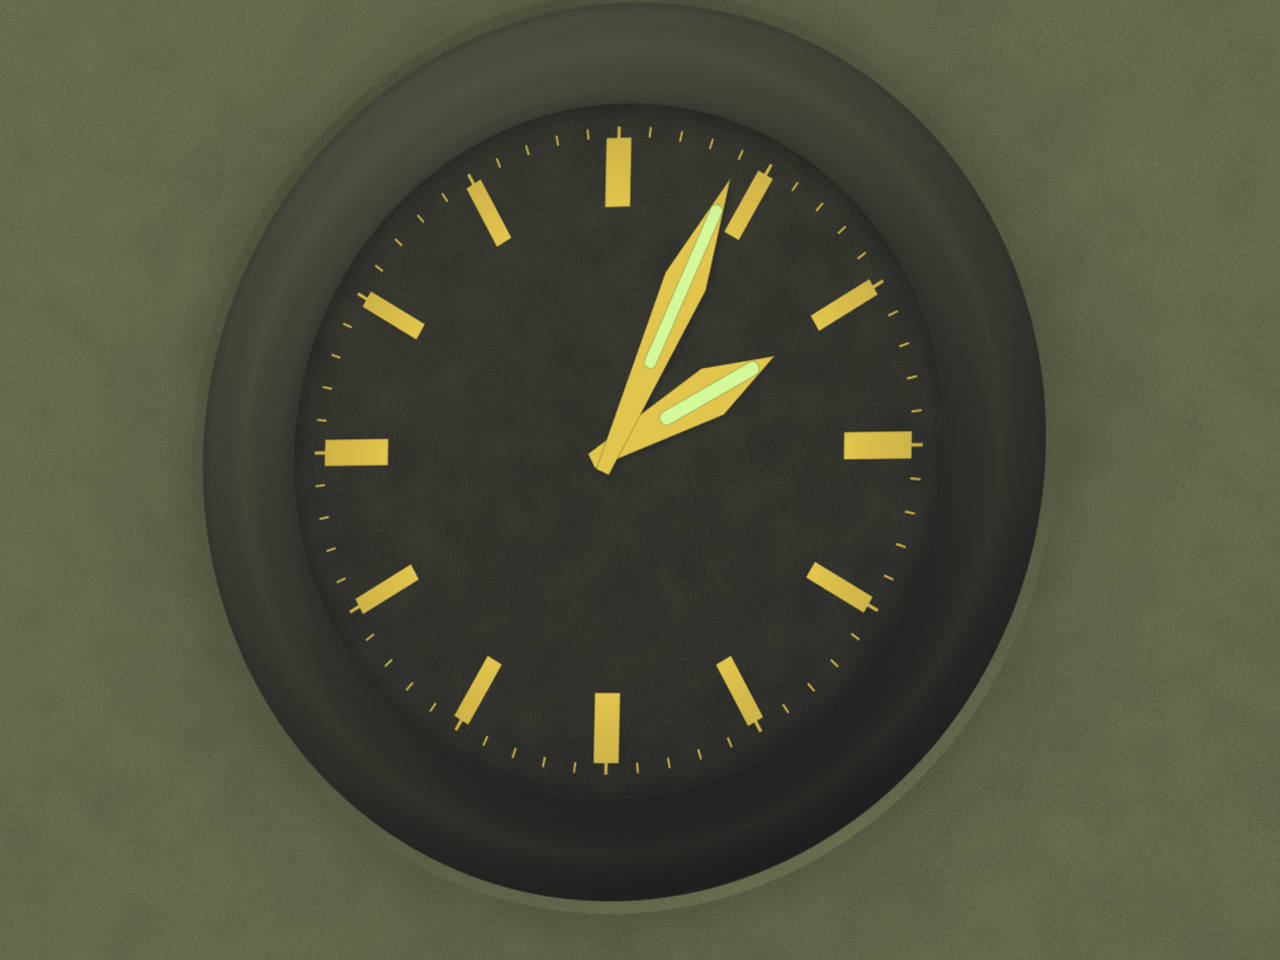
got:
2:04
